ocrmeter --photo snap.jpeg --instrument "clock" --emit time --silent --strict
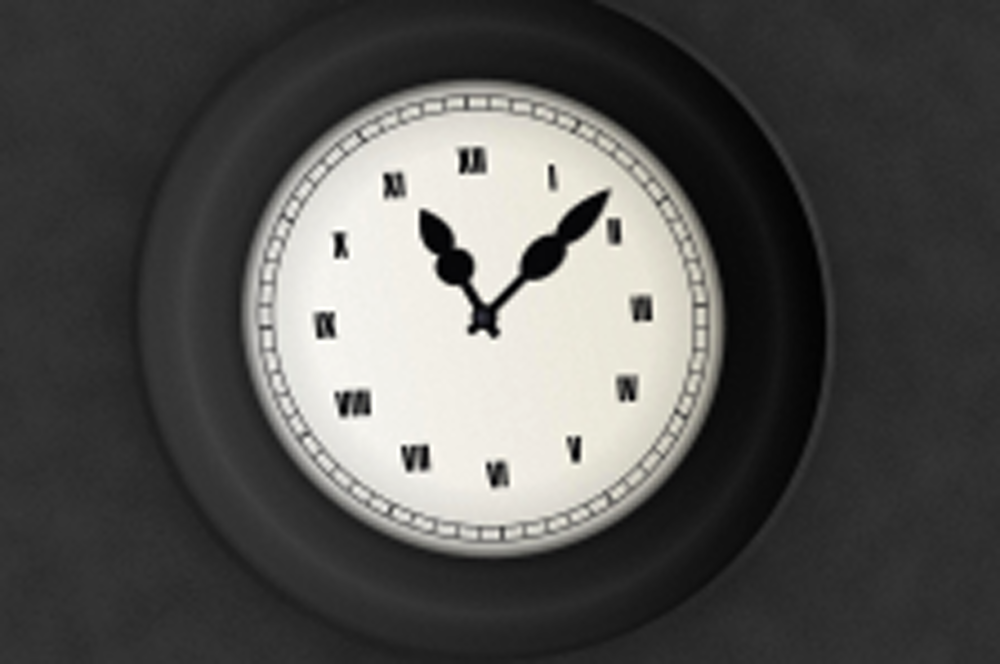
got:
11:08
